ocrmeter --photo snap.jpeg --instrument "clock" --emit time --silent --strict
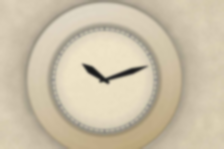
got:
10:12
